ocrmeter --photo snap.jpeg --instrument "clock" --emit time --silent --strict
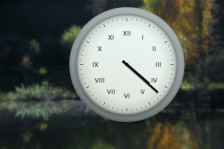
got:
4:22
